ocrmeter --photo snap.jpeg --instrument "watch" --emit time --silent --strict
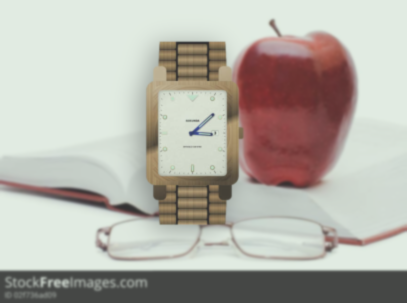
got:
3:08
